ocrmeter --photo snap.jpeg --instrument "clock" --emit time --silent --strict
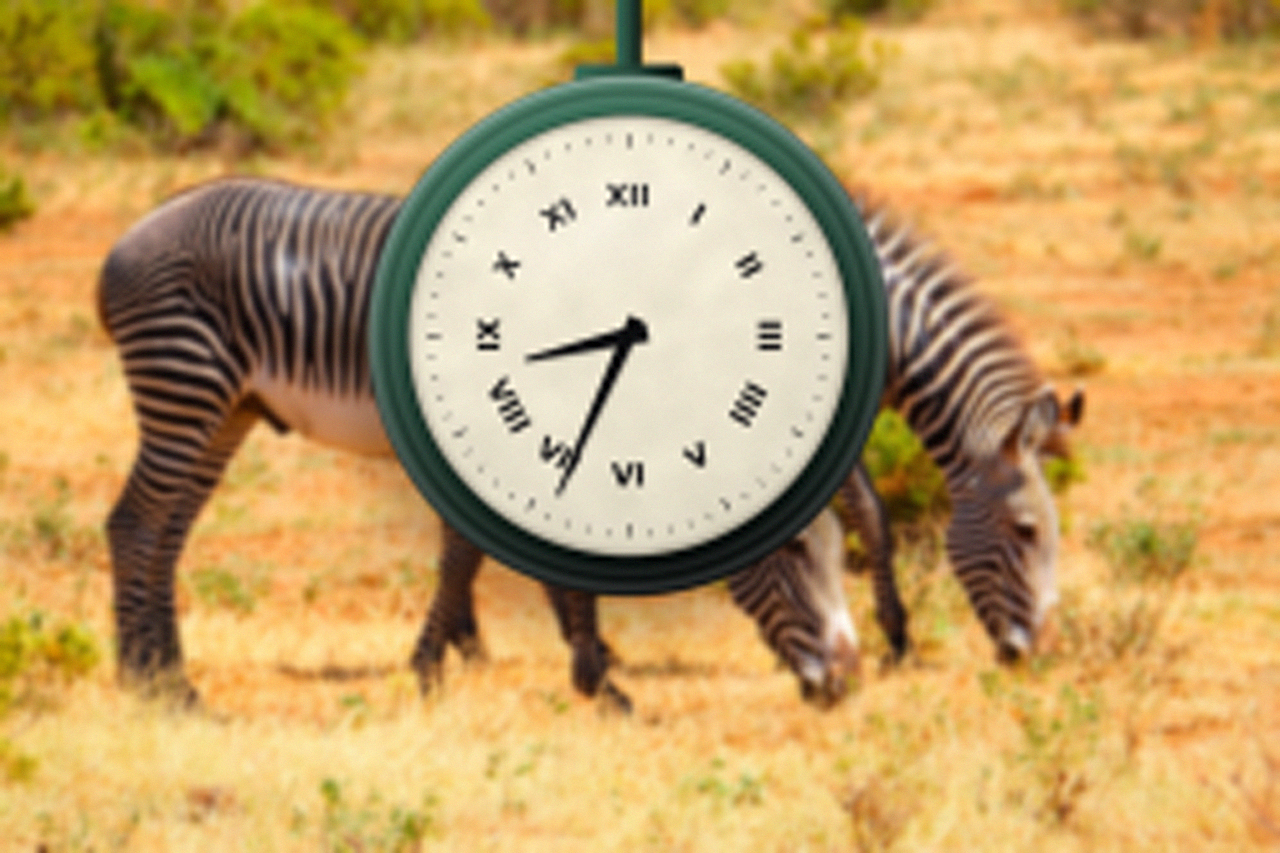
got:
8:34
